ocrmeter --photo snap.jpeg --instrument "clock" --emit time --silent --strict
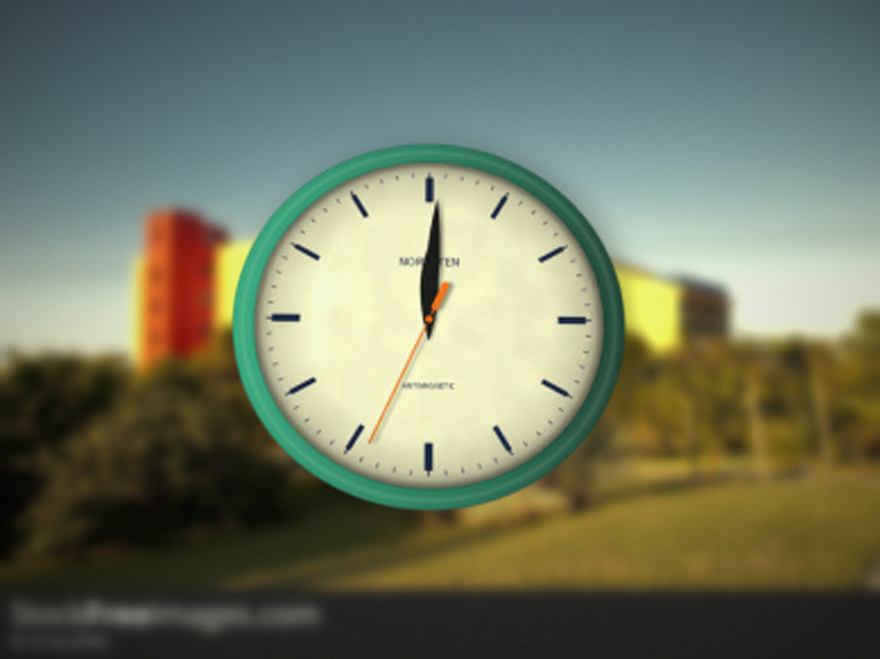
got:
12:00:34
